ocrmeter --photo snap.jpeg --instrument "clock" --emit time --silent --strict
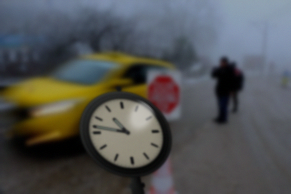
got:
10:47
